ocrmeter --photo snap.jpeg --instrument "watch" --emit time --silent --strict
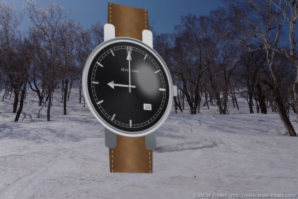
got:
9:00
